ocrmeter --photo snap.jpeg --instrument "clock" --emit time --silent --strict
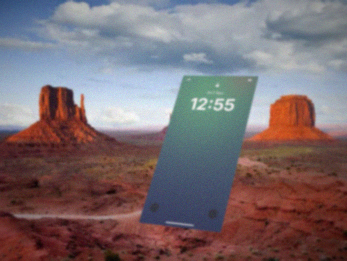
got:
12:55
